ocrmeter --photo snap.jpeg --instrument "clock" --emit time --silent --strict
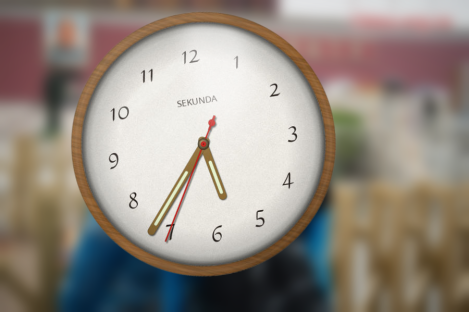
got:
5:36:35
